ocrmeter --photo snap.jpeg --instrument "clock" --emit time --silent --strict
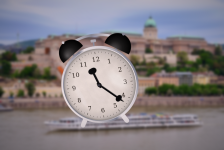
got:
11:22
